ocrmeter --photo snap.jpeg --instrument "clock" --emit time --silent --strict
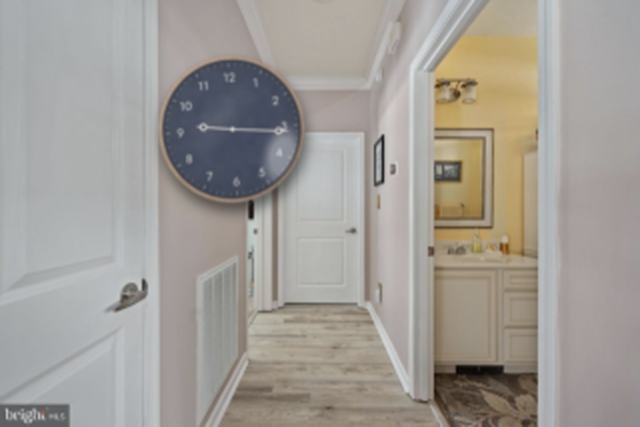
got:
9:16
